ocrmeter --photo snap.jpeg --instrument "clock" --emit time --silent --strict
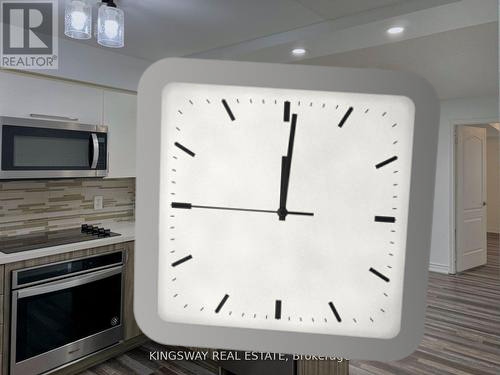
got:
12:00:45
